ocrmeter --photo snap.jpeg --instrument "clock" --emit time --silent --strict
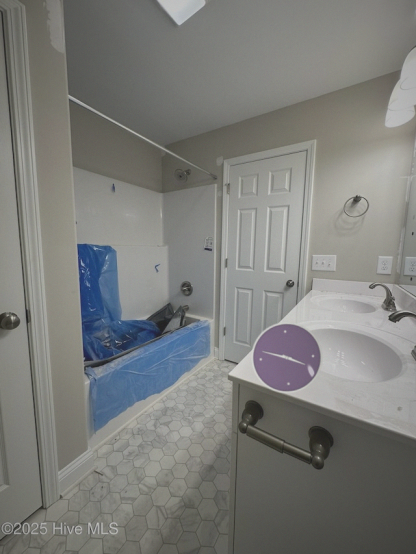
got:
3:48
